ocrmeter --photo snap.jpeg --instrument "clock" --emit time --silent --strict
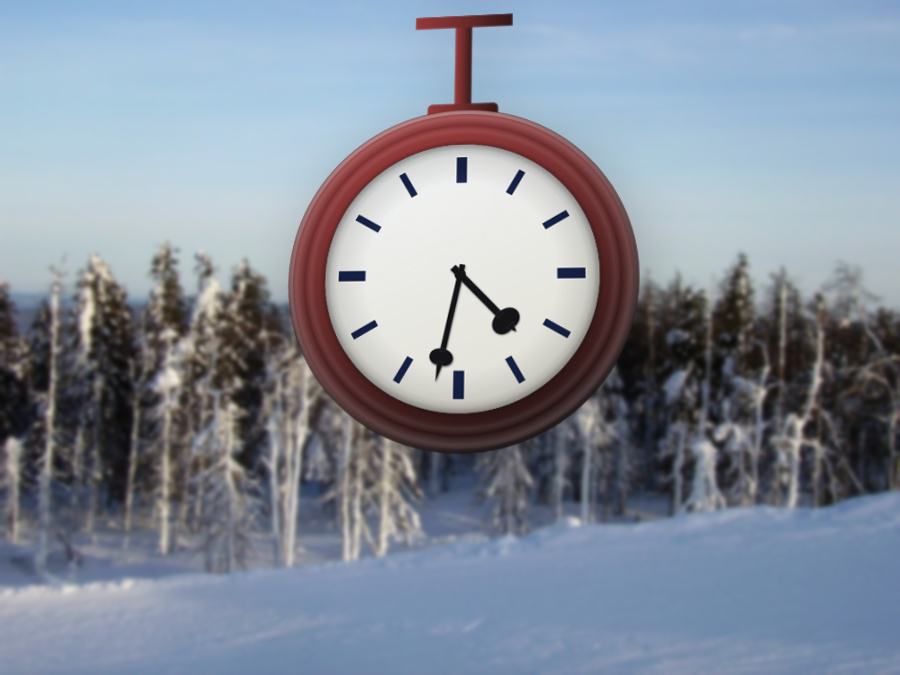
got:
4:32
